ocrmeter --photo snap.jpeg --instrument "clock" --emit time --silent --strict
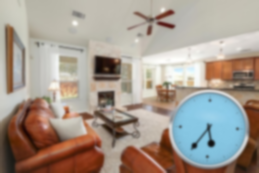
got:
5:36
